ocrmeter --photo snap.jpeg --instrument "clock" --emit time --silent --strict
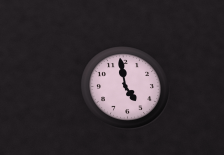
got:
4:59
